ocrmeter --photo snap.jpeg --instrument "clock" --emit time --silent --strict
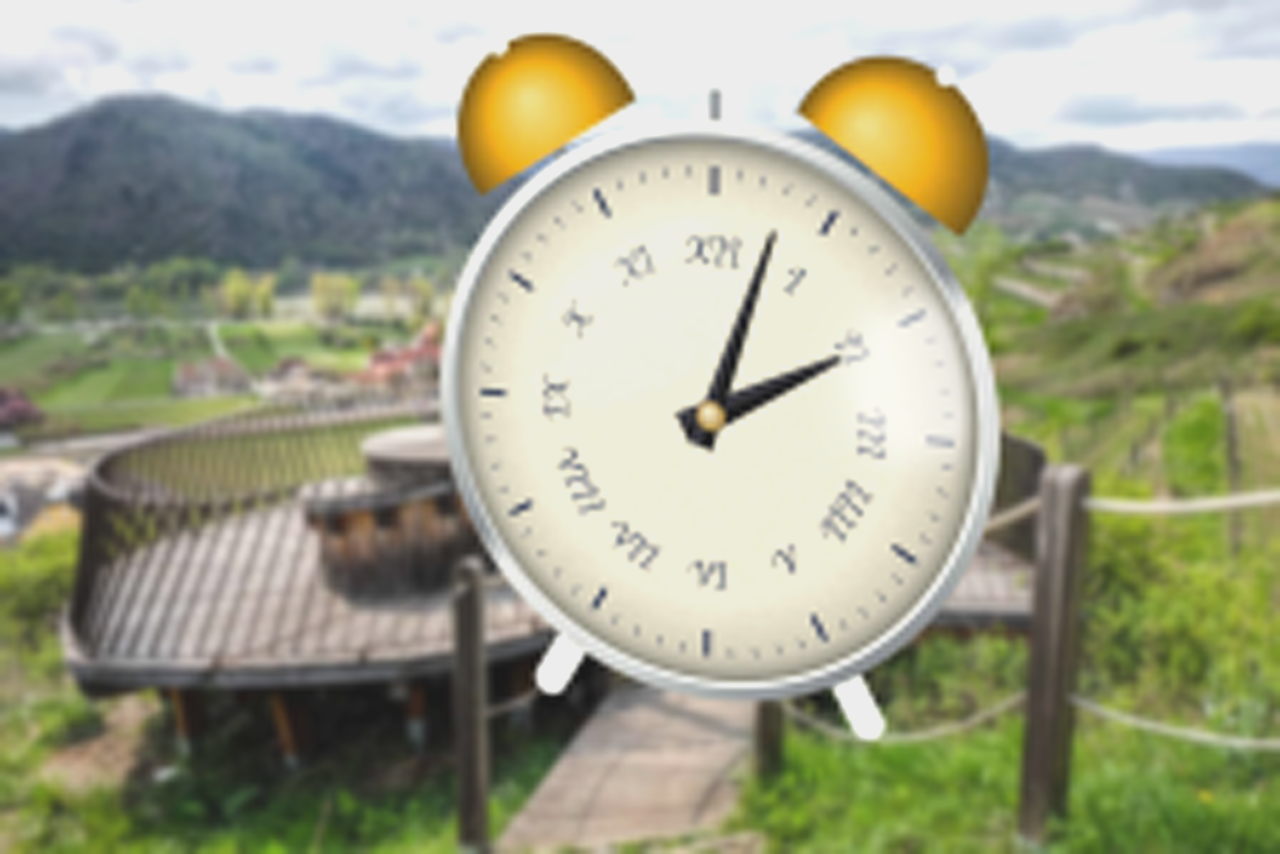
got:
2:03
